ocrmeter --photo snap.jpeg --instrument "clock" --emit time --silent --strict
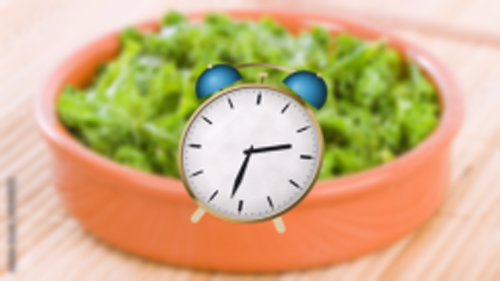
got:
2:32
